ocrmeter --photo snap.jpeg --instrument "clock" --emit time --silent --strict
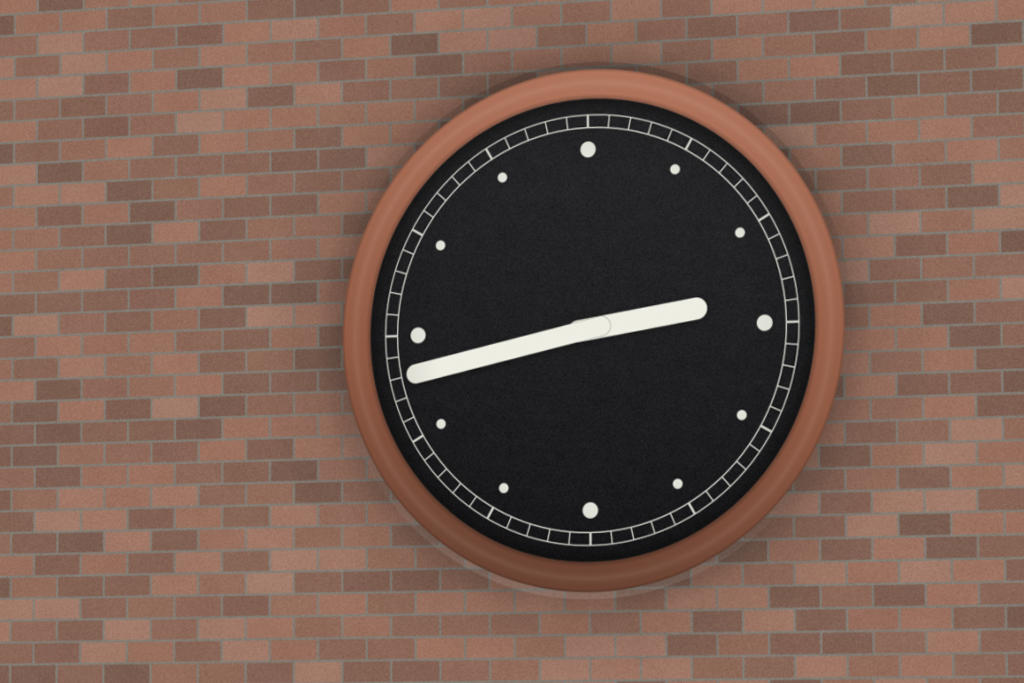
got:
2:43
